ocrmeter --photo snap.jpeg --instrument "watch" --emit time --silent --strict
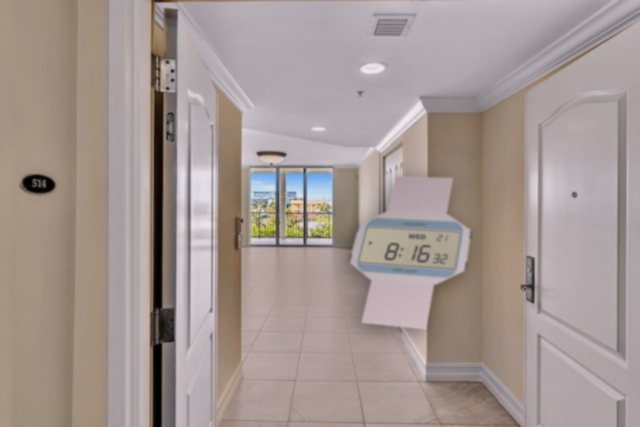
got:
8:16
